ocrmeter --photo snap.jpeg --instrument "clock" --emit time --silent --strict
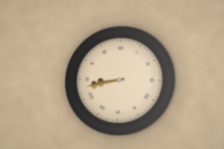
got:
8:43
